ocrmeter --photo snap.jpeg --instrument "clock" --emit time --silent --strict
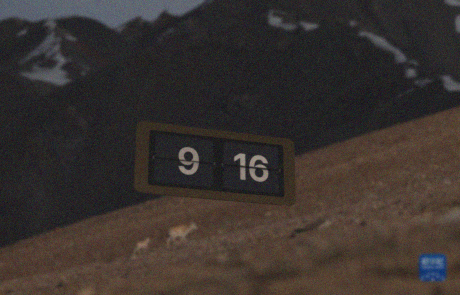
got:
9:16
